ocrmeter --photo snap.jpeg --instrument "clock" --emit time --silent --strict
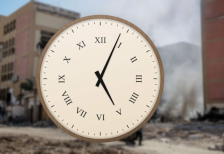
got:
5:04
